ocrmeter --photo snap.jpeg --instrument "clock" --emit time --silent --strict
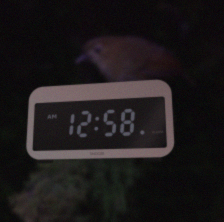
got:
12:58
